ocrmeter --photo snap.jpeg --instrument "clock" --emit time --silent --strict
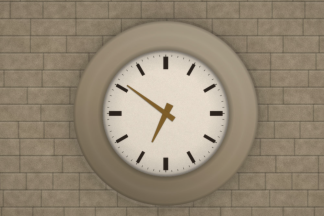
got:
6:51
